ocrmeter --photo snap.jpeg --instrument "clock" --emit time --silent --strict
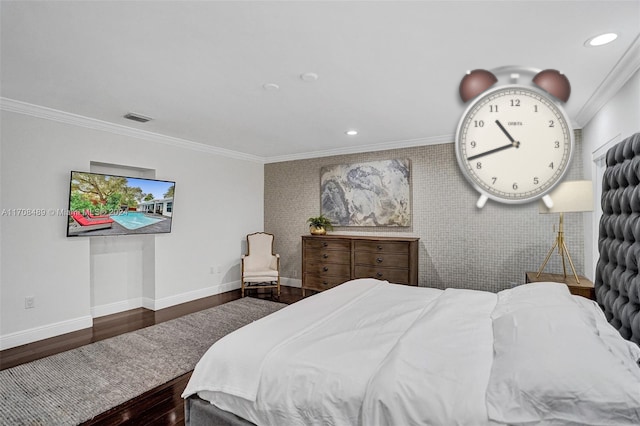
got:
10:42
